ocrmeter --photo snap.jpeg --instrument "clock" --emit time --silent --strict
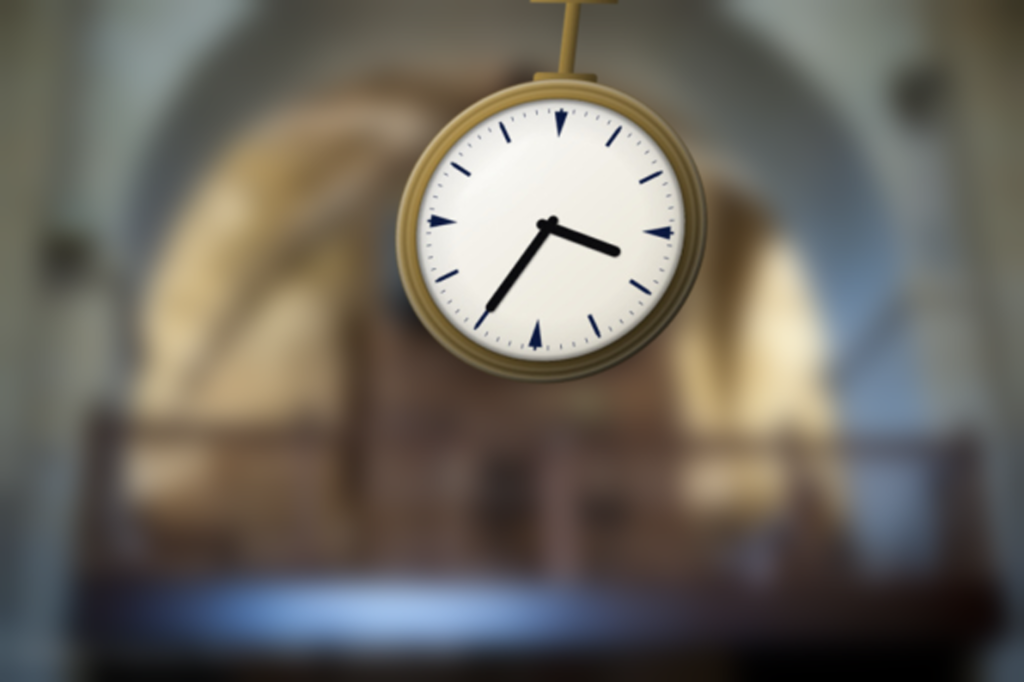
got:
3:35
